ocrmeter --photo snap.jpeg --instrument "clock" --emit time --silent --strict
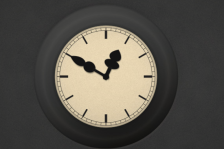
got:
12:50
